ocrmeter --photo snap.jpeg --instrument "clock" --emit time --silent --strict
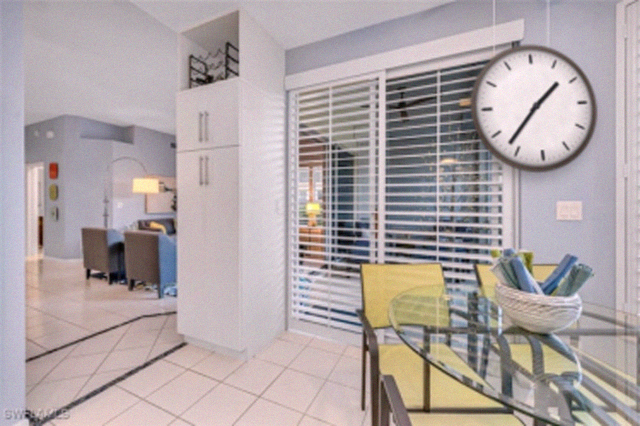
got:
1:37
